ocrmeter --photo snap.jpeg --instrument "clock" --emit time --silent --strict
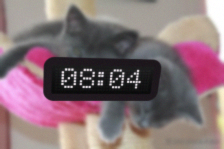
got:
8:04
